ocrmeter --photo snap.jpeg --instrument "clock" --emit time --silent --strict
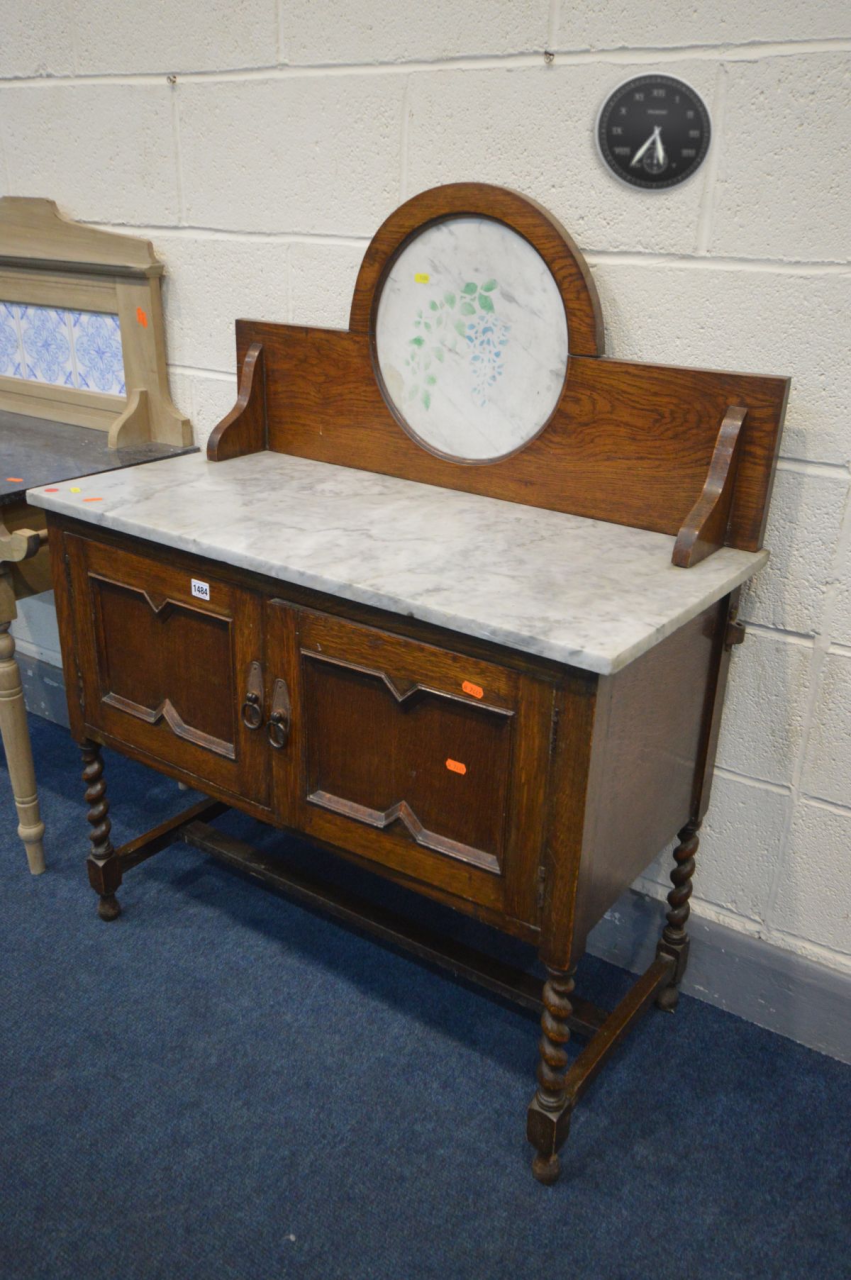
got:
5:36
